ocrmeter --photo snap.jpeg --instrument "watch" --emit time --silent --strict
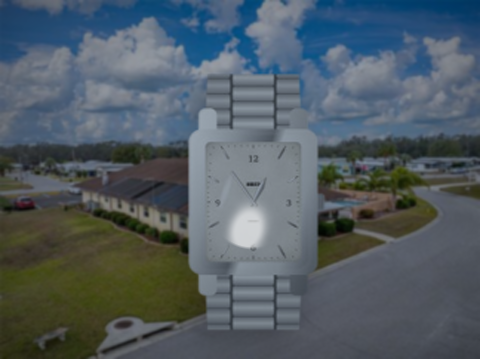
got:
12:54
